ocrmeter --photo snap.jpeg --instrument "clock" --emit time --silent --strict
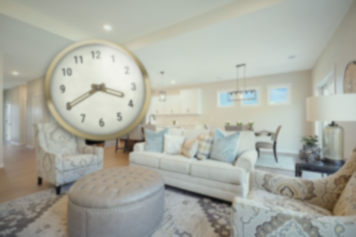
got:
3:40
